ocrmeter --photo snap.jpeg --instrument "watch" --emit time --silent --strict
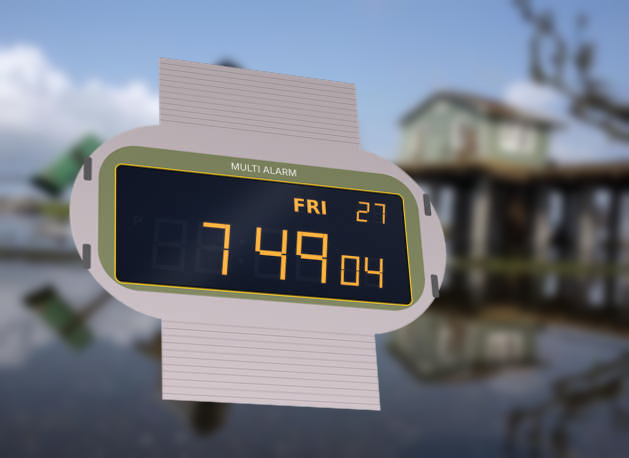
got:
7:49:04
